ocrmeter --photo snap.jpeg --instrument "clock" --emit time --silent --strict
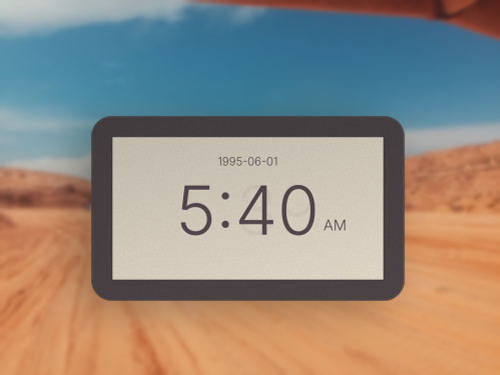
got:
5:40
